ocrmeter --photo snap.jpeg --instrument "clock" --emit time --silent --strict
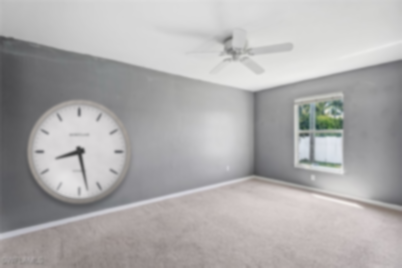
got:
8:28
